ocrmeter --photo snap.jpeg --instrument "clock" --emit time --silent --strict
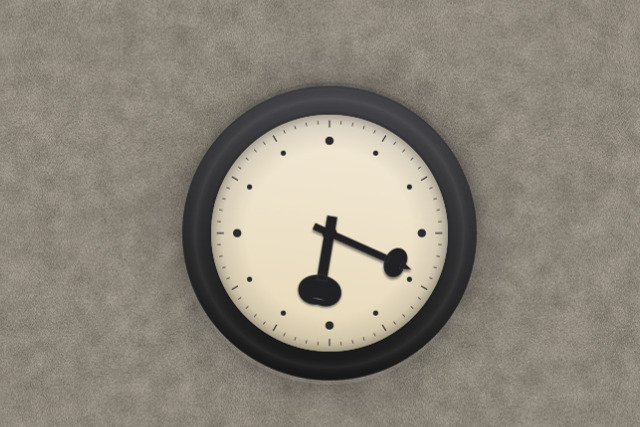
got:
6:19
